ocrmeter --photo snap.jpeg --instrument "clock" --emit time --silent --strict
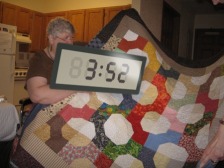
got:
3:52
